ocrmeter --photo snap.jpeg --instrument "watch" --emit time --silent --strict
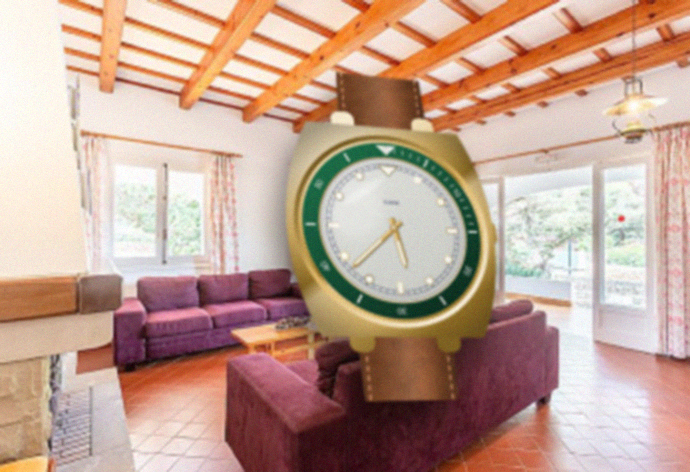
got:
5:38
